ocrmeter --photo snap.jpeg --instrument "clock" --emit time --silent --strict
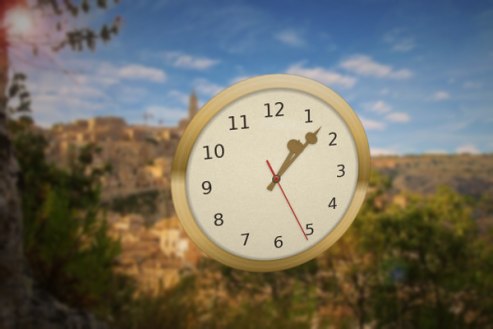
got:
1:07:26
